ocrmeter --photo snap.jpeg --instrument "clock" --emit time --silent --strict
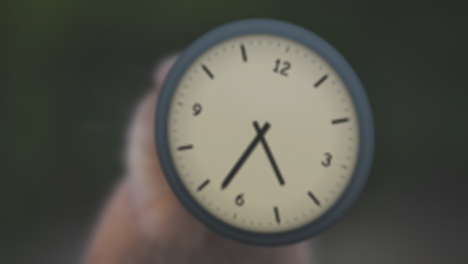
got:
4:33
